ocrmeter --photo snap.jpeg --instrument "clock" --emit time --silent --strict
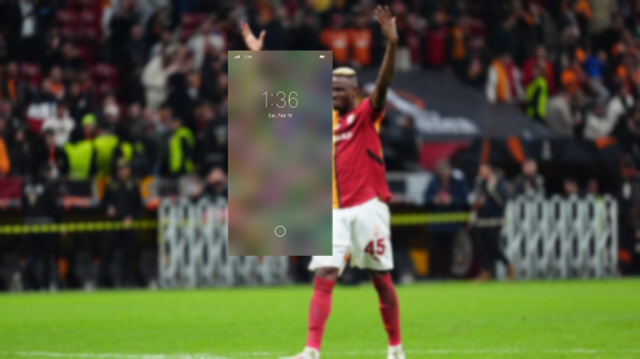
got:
1:36
